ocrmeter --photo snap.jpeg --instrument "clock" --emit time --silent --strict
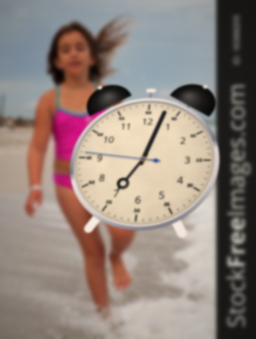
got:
7:02:46
